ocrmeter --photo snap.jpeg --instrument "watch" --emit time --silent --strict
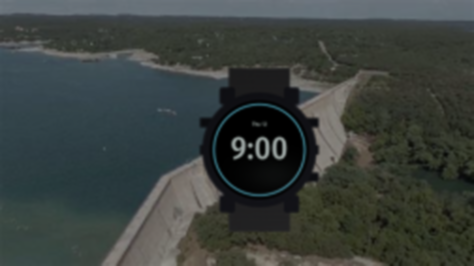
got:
9:00
